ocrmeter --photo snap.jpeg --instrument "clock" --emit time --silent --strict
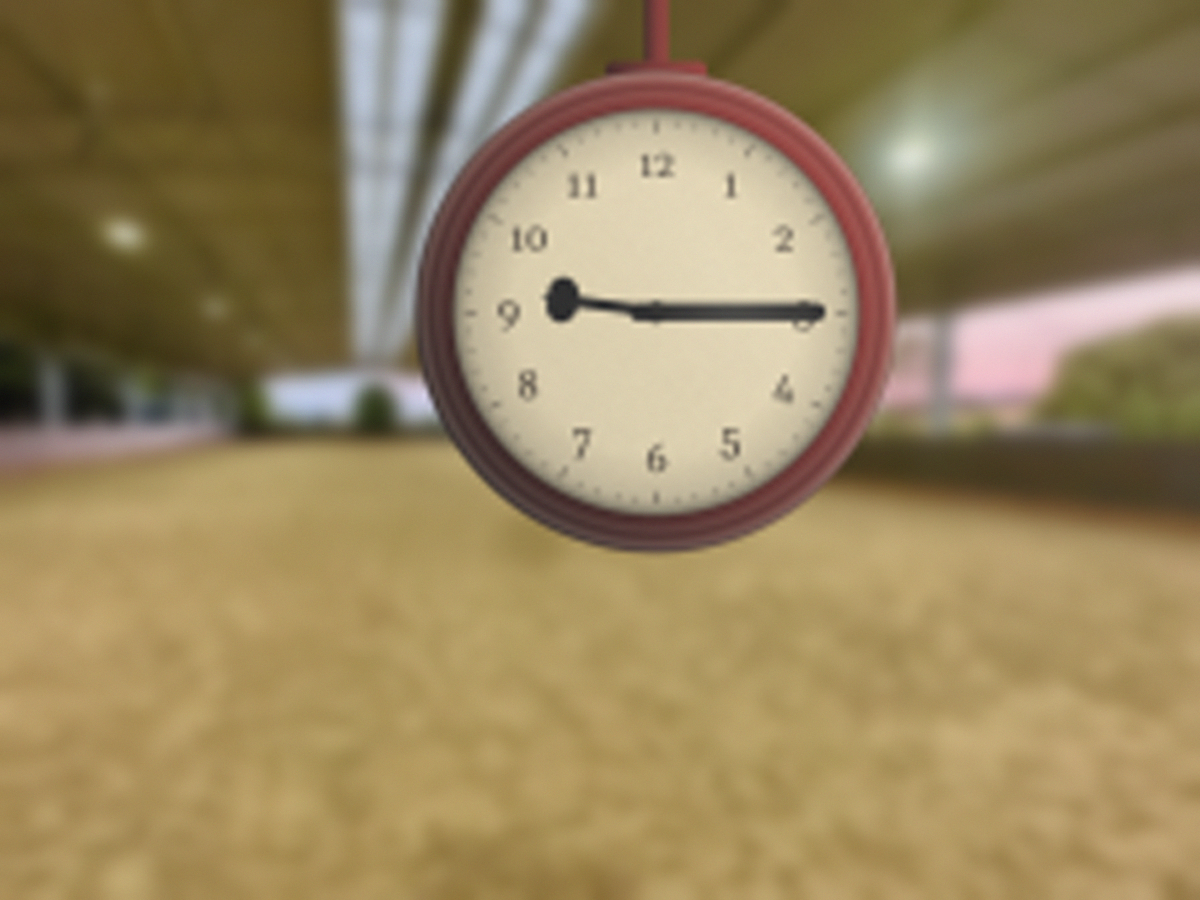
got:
9:15
